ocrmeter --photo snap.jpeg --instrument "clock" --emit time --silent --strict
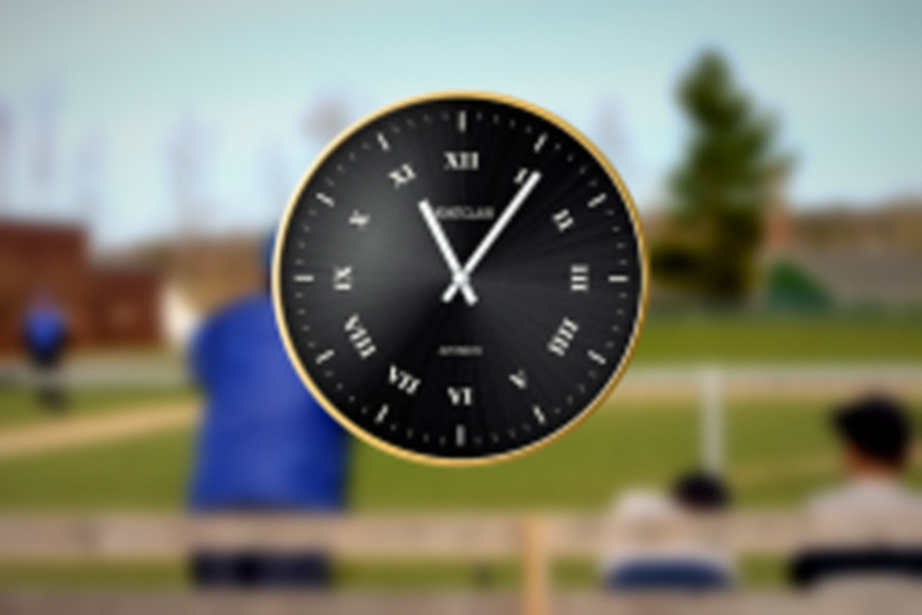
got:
11:06
